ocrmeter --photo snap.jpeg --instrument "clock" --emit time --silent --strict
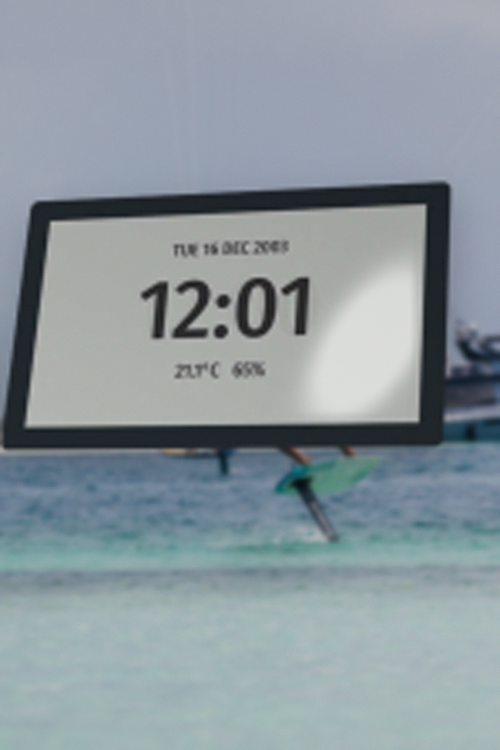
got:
12:01
